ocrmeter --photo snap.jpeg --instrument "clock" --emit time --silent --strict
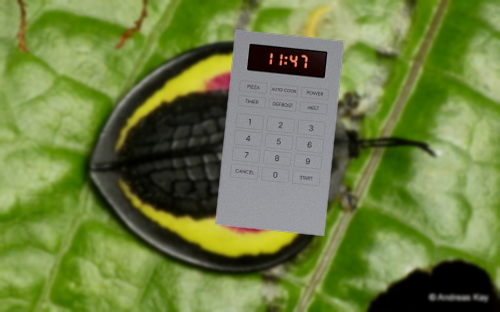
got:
11:47
